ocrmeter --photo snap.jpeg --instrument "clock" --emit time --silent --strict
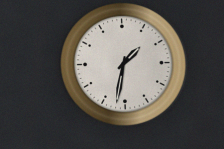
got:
1:32
